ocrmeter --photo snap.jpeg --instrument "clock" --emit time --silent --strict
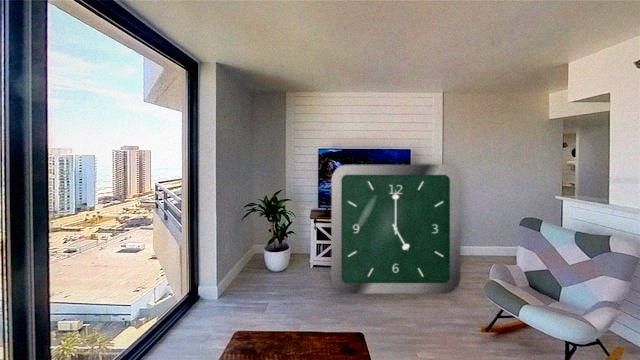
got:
5:00
